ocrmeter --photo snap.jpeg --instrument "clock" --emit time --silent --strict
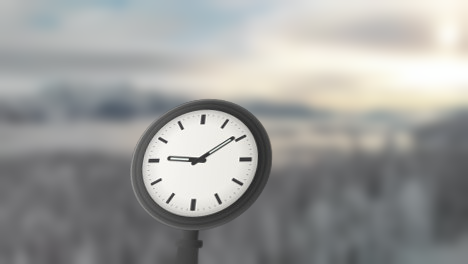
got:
9:09
